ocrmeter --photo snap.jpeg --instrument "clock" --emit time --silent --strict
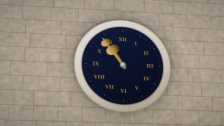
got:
10:54
